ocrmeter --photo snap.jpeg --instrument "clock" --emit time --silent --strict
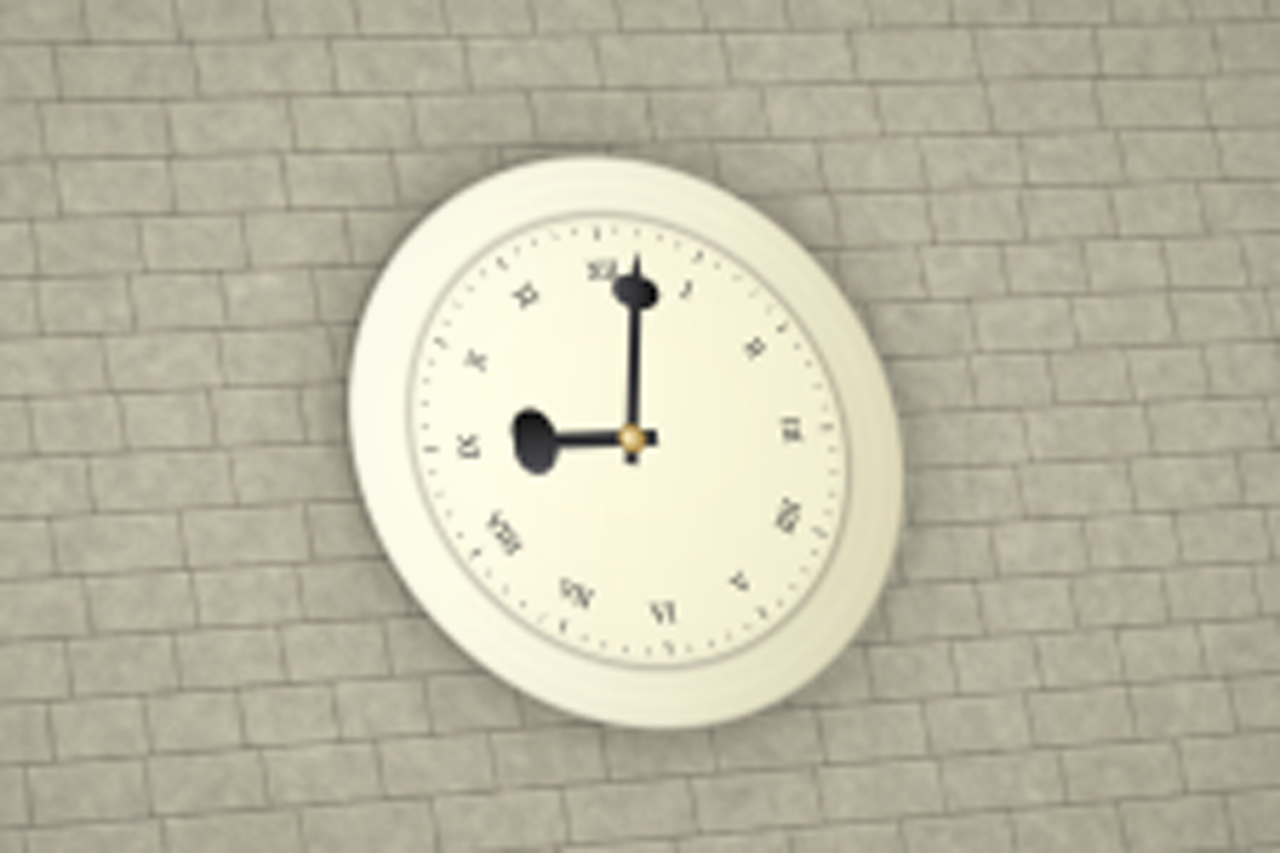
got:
9:02
